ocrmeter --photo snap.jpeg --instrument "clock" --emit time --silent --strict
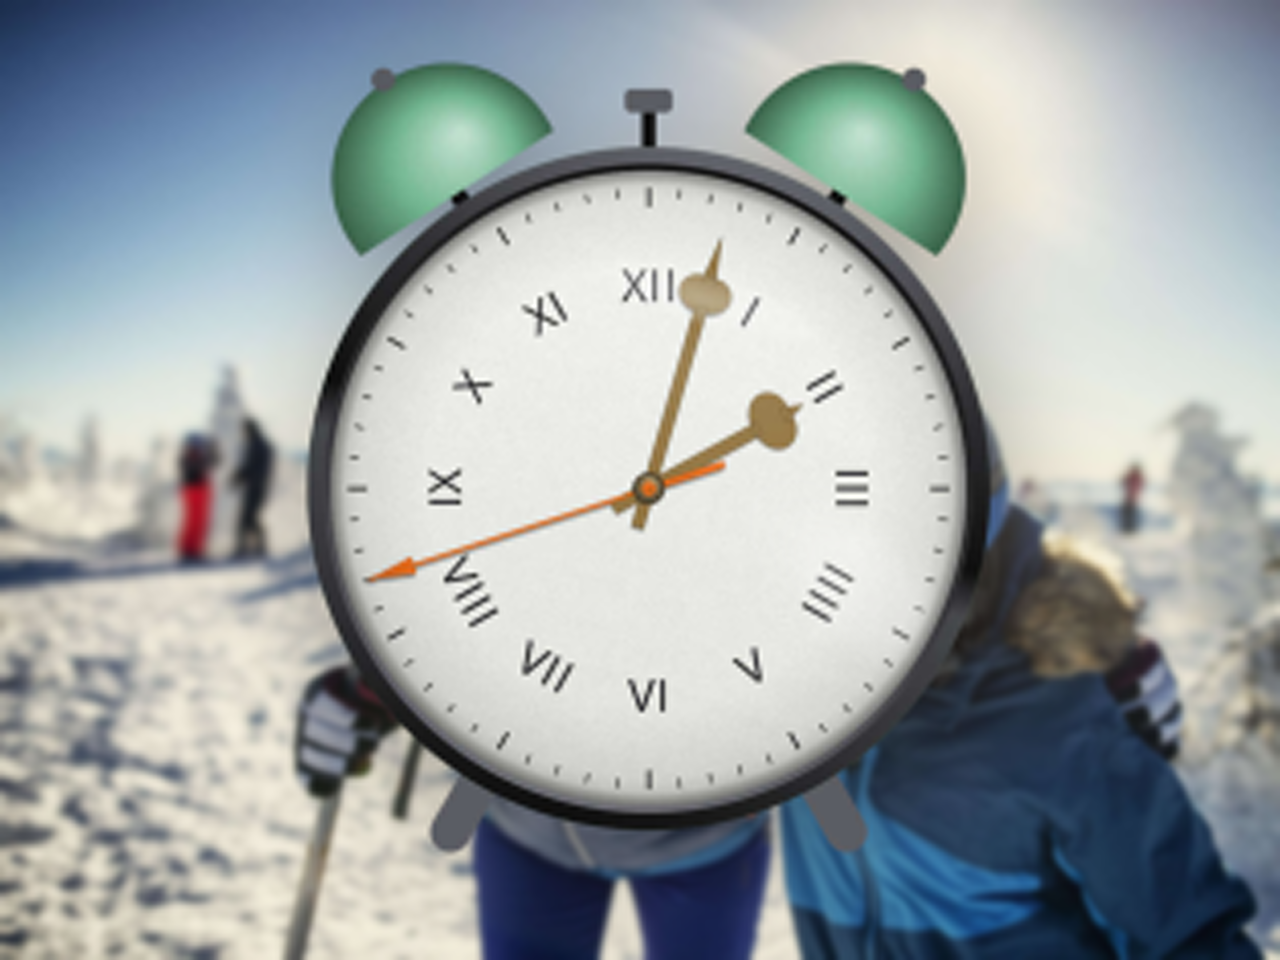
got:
2:02:42
